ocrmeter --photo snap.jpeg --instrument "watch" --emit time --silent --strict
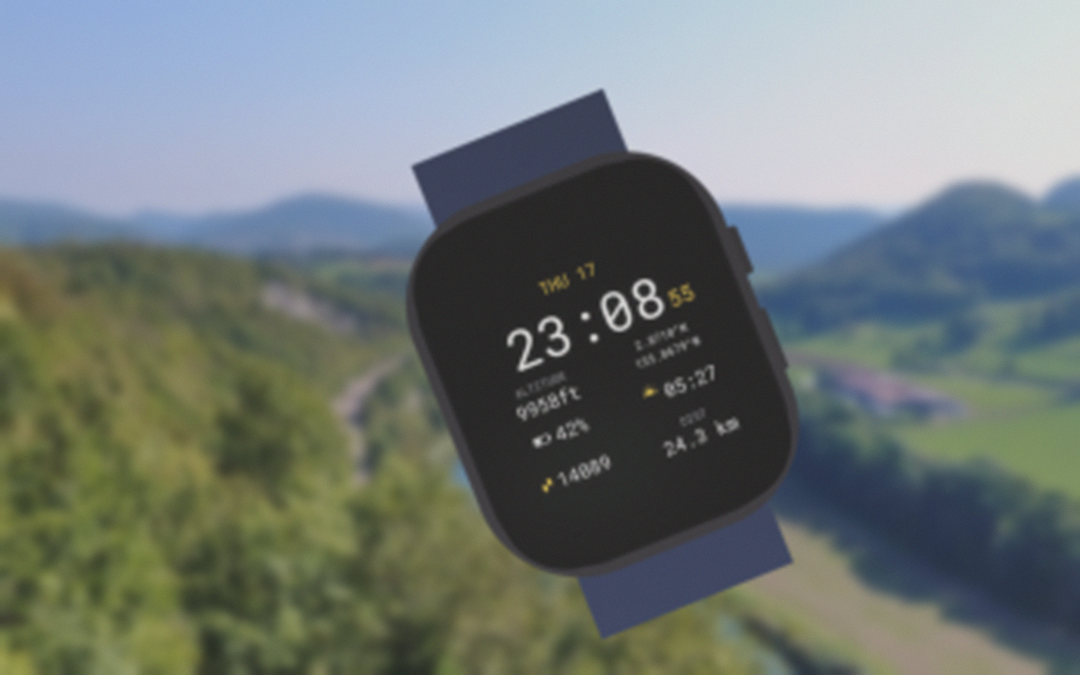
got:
23:08
